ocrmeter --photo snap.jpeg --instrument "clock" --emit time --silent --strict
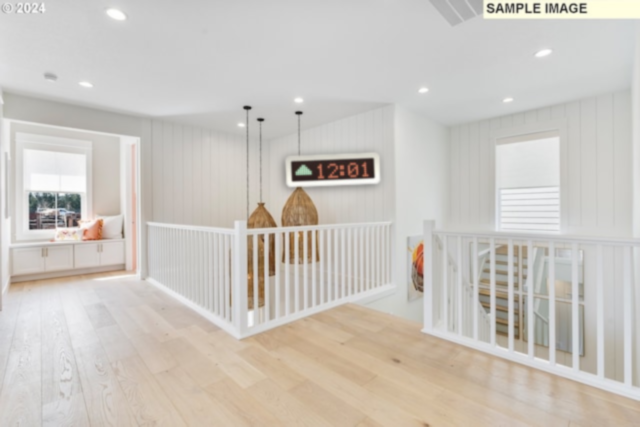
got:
12:01
